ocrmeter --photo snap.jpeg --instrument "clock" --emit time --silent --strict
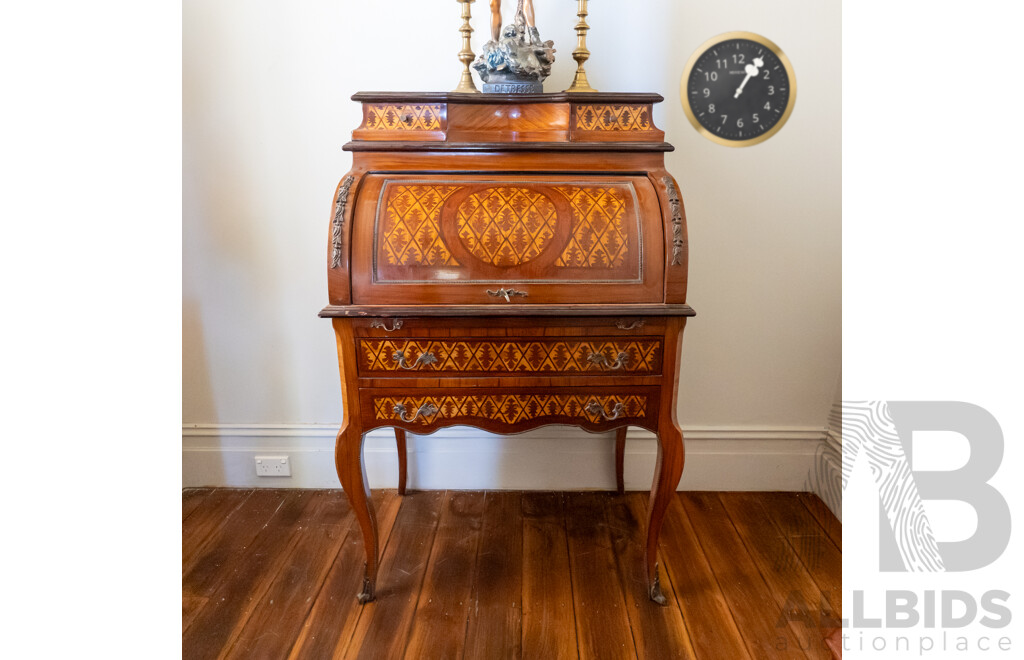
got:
1:06
